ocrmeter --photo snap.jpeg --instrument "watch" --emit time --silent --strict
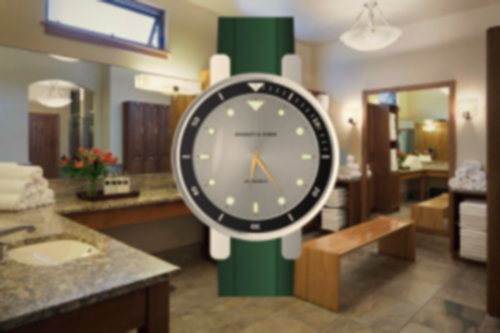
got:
6:24
